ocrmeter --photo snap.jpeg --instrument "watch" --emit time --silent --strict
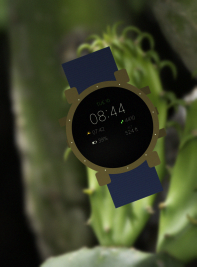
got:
8:44
